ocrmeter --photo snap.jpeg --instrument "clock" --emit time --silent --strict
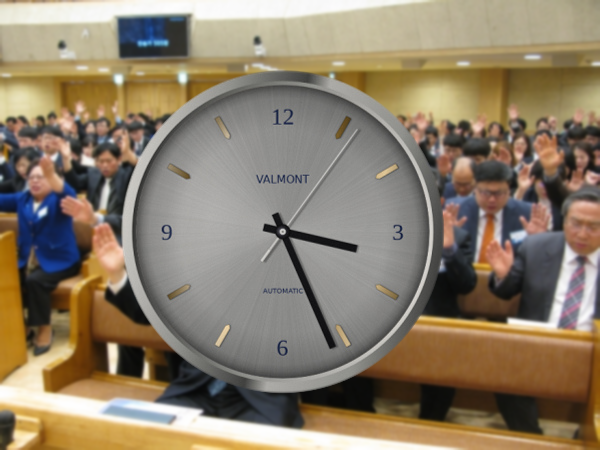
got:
3:26:06
